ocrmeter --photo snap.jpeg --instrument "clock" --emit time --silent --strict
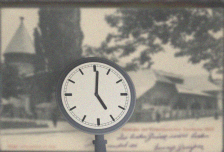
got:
5:01
